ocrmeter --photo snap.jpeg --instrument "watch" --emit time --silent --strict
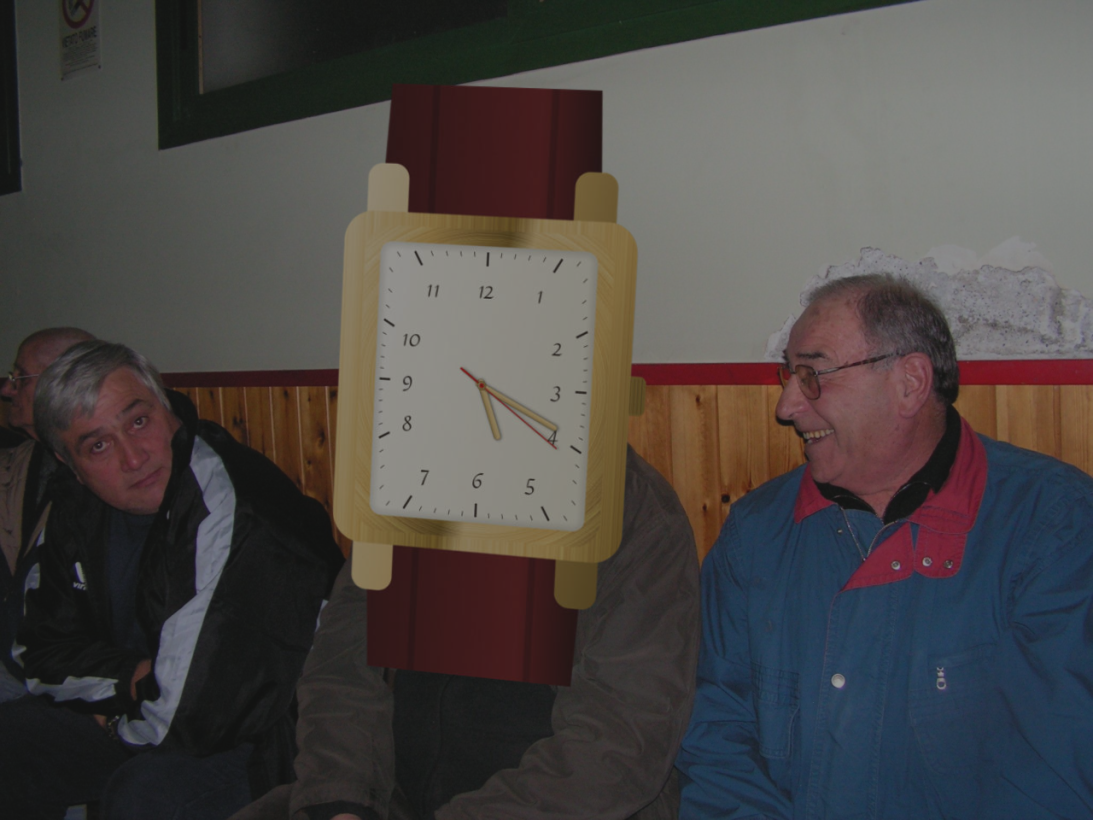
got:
5:19:21
